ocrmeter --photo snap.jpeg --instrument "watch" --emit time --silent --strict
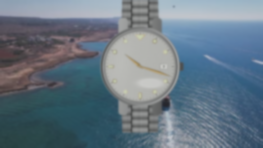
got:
10:18
